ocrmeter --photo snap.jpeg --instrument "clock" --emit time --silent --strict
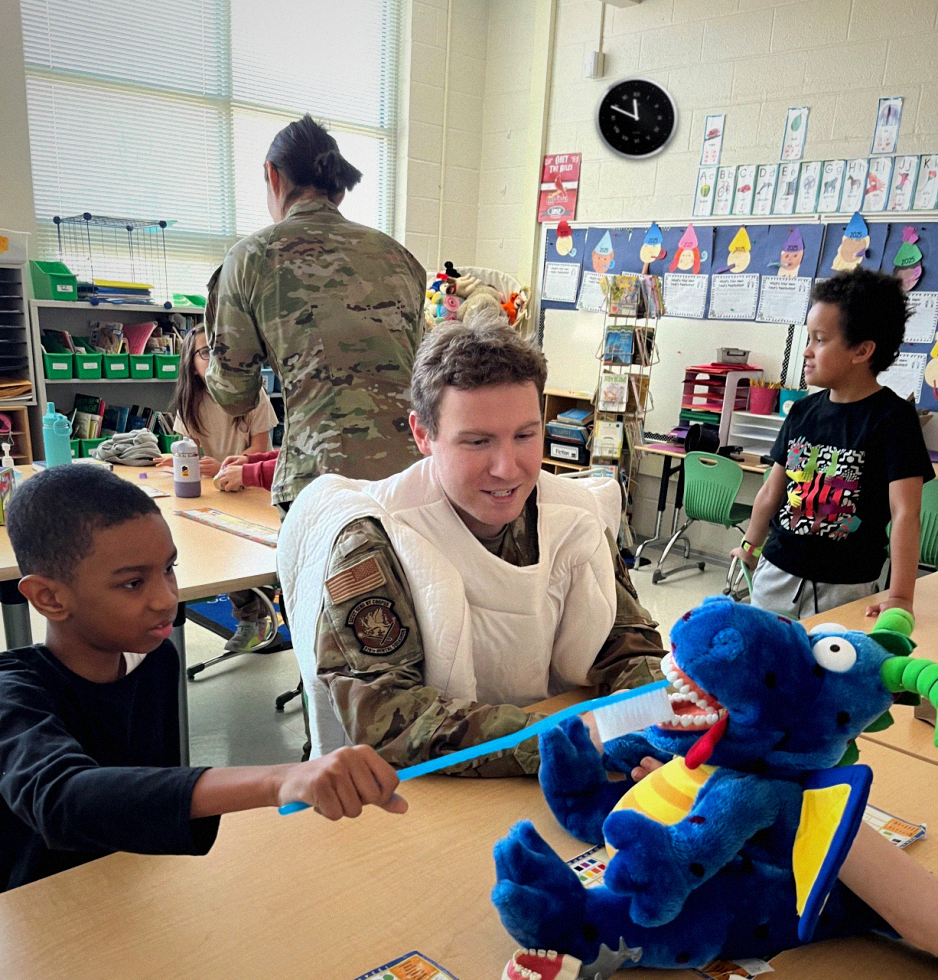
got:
11:49
